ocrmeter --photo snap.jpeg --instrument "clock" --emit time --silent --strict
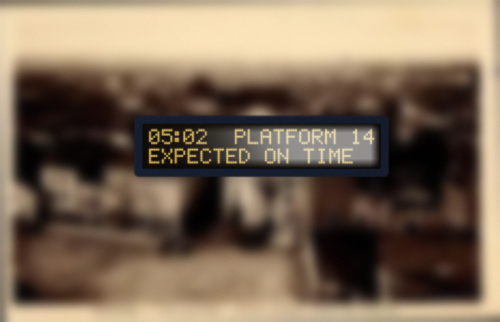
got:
5:02
